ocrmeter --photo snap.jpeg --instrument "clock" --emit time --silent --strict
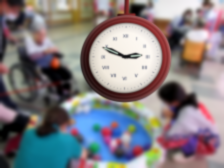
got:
2:49
